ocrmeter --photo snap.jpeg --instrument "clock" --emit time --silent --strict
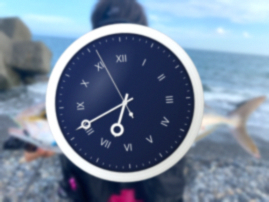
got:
6:40:56
